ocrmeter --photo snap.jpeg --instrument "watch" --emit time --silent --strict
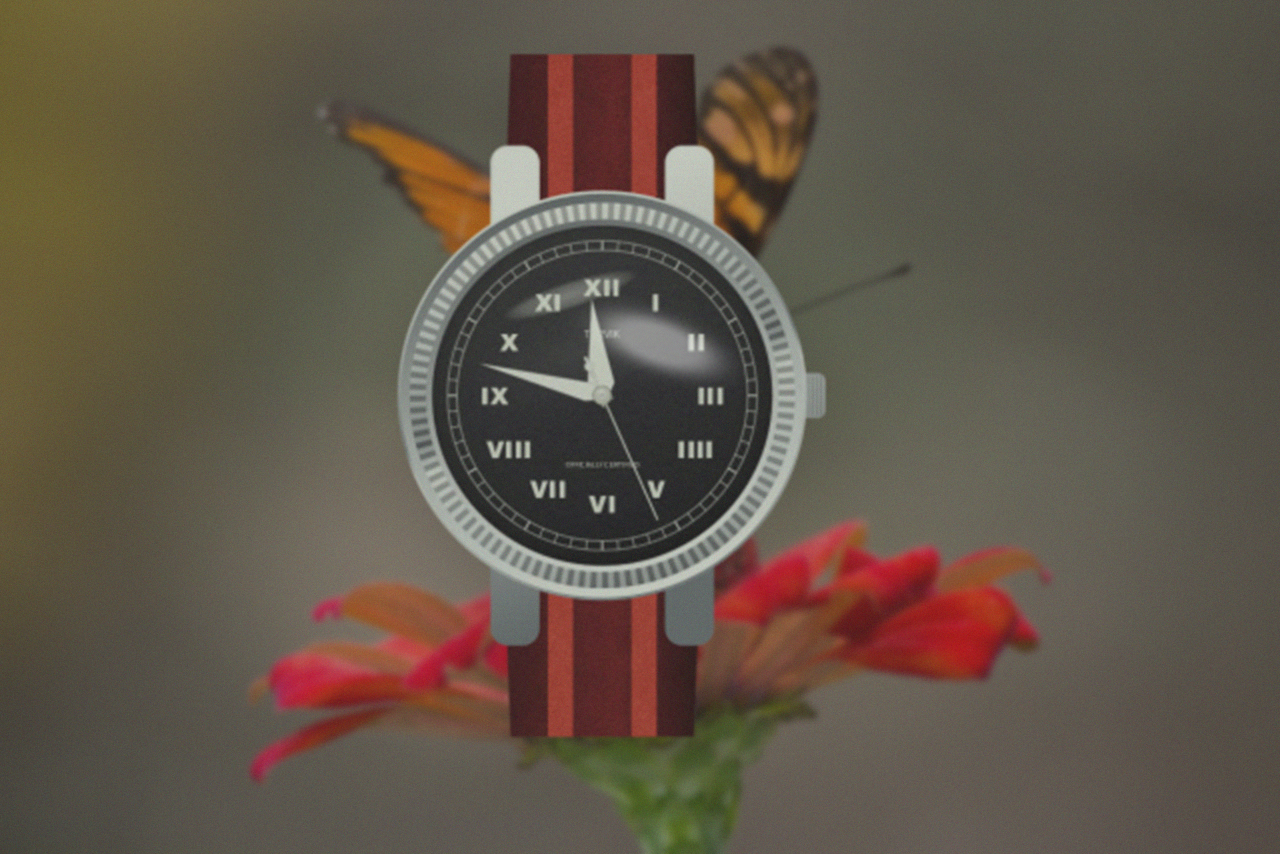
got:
11:47:26
